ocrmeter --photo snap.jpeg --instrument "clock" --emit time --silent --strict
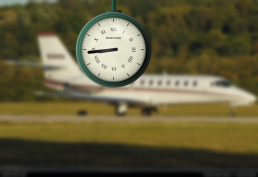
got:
8:44
